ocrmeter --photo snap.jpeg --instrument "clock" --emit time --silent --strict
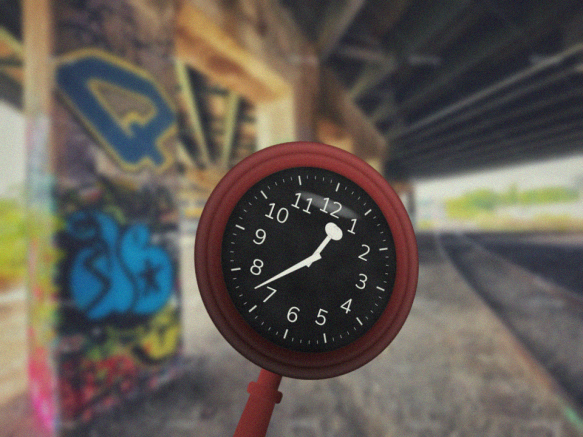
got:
12:37
